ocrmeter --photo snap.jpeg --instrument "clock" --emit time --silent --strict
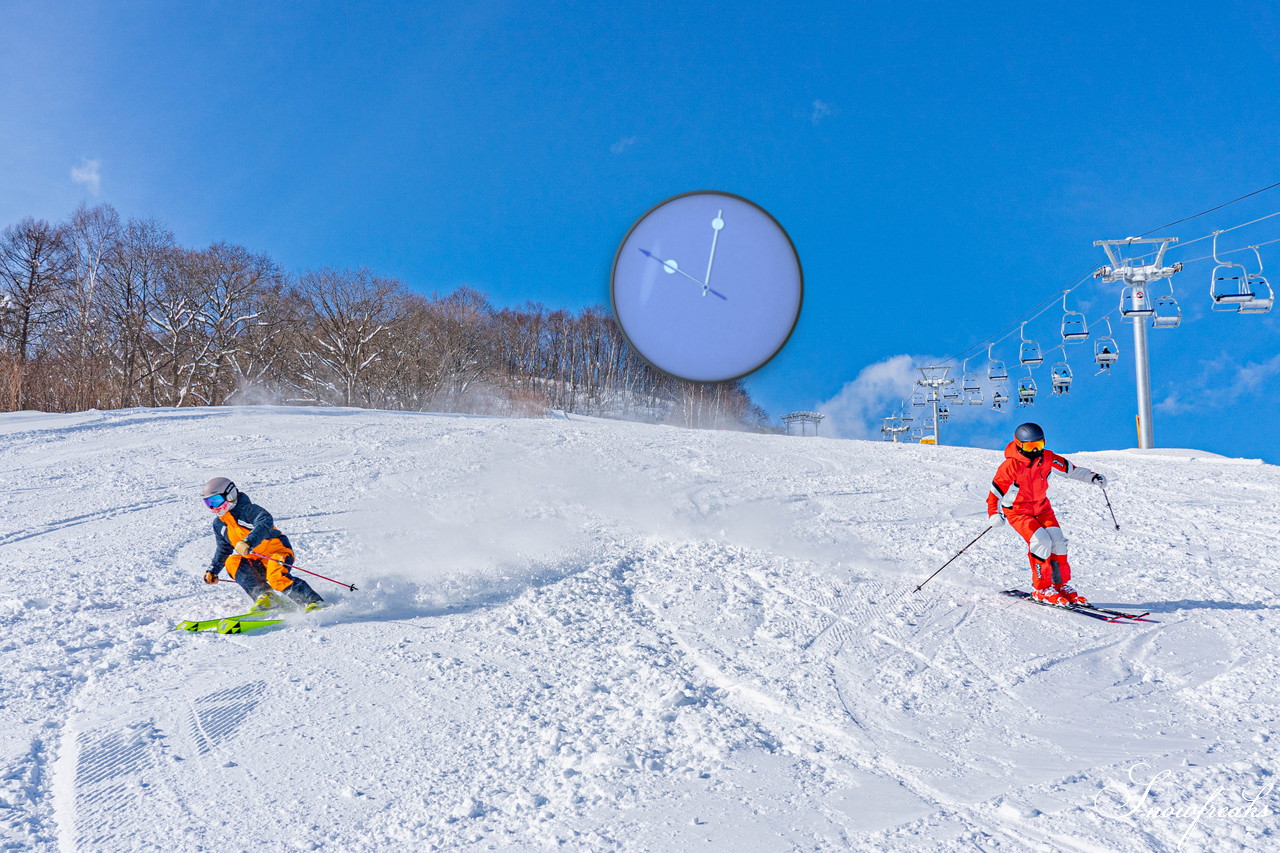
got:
10:01:50
